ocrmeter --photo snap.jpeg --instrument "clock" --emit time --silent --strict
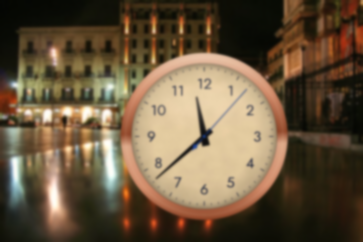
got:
11:38:07
